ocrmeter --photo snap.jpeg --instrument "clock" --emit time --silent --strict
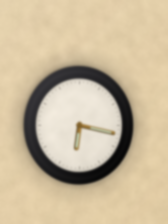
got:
6:17
